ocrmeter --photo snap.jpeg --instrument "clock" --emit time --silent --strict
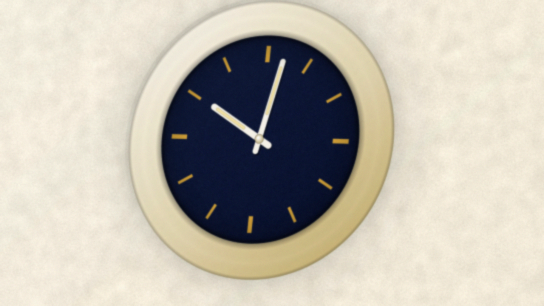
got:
10:02
